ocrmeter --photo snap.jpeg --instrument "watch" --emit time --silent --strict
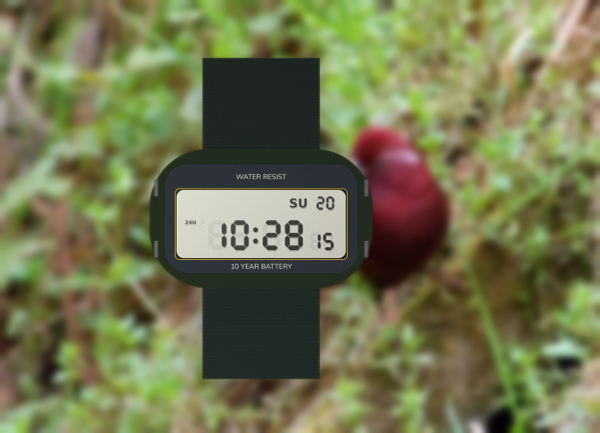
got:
10:28:15
